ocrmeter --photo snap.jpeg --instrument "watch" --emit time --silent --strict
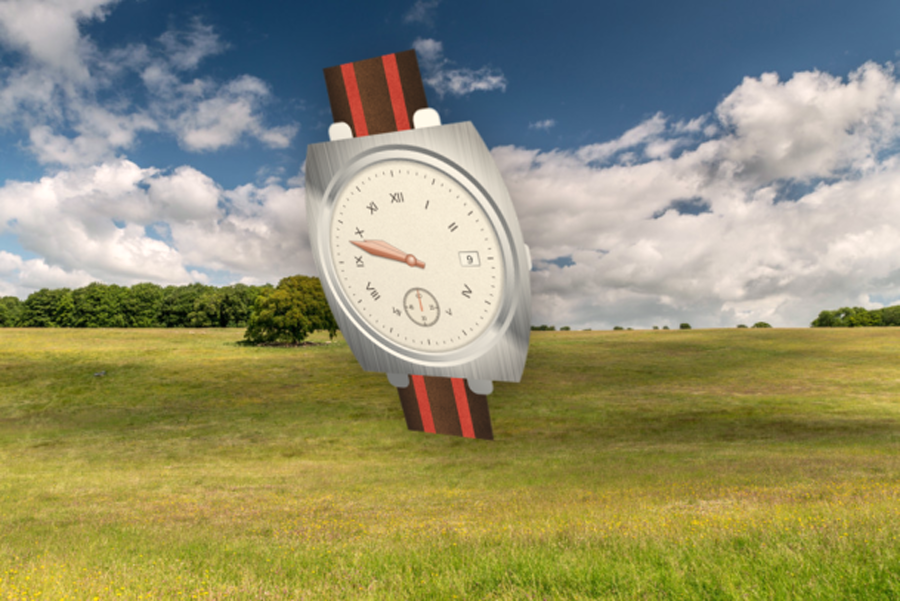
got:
9:48
